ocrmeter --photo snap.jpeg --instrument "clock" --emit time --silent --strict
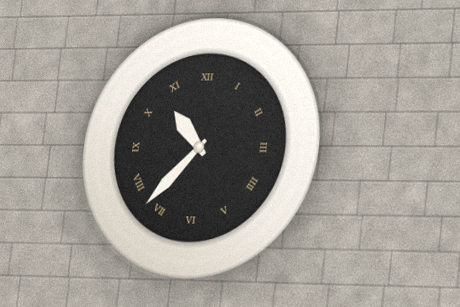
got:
10:37
